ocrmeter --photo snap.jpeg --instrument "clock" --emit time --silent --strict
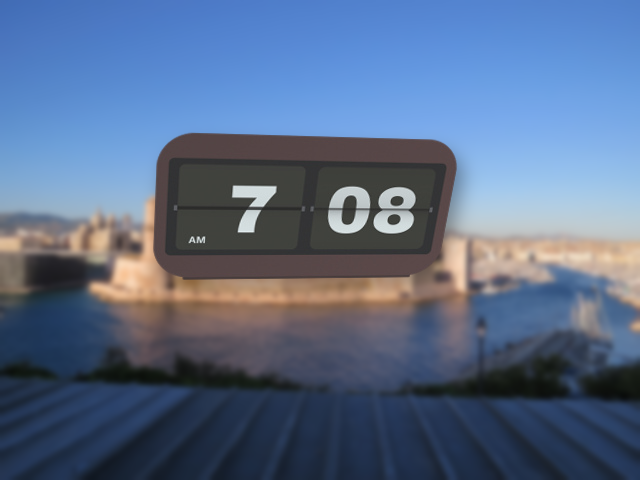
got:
7:08
